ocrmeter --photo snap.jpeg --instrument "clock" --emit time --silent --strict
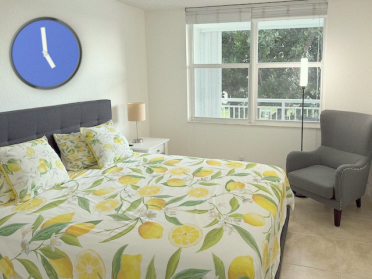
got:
4:59
